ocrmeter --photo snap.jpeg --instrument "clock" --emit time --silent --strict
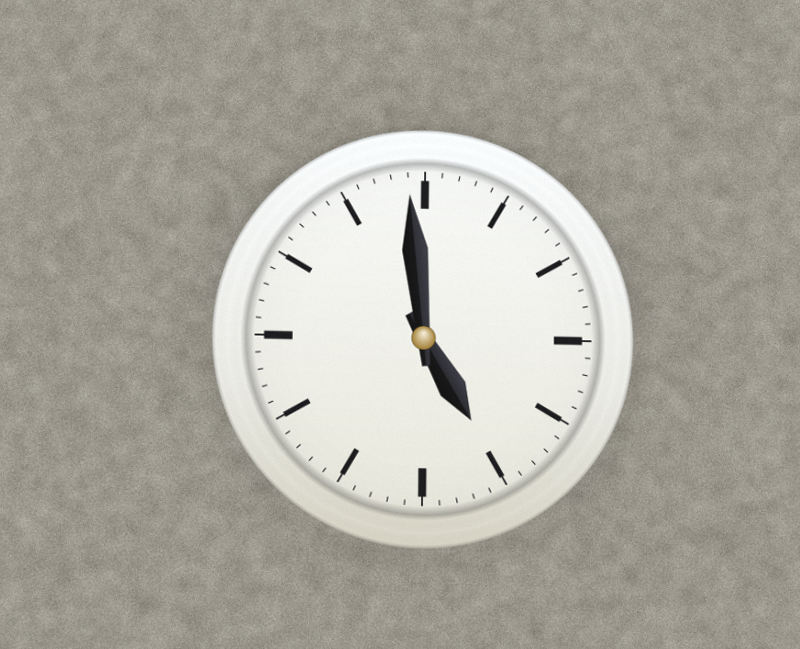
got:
4:59
